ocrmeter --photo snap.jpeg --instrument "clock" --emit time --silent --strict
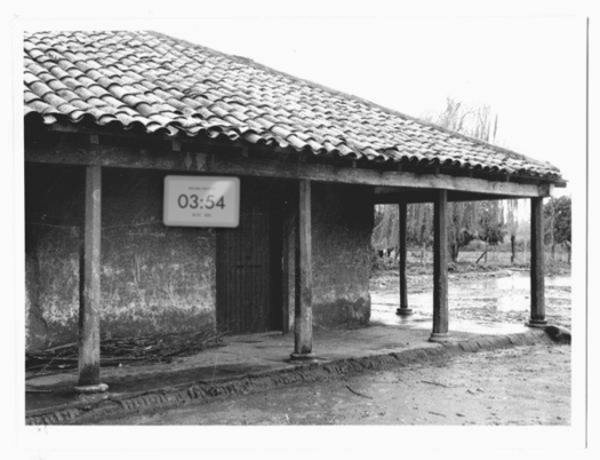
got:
3:54
